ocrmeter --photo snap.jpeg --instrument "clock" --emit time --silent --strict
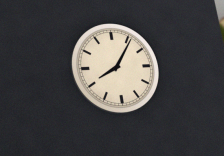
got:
8:06
